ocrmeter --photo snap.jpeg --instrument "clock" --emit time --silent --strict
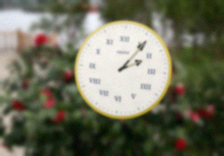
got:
2:06
